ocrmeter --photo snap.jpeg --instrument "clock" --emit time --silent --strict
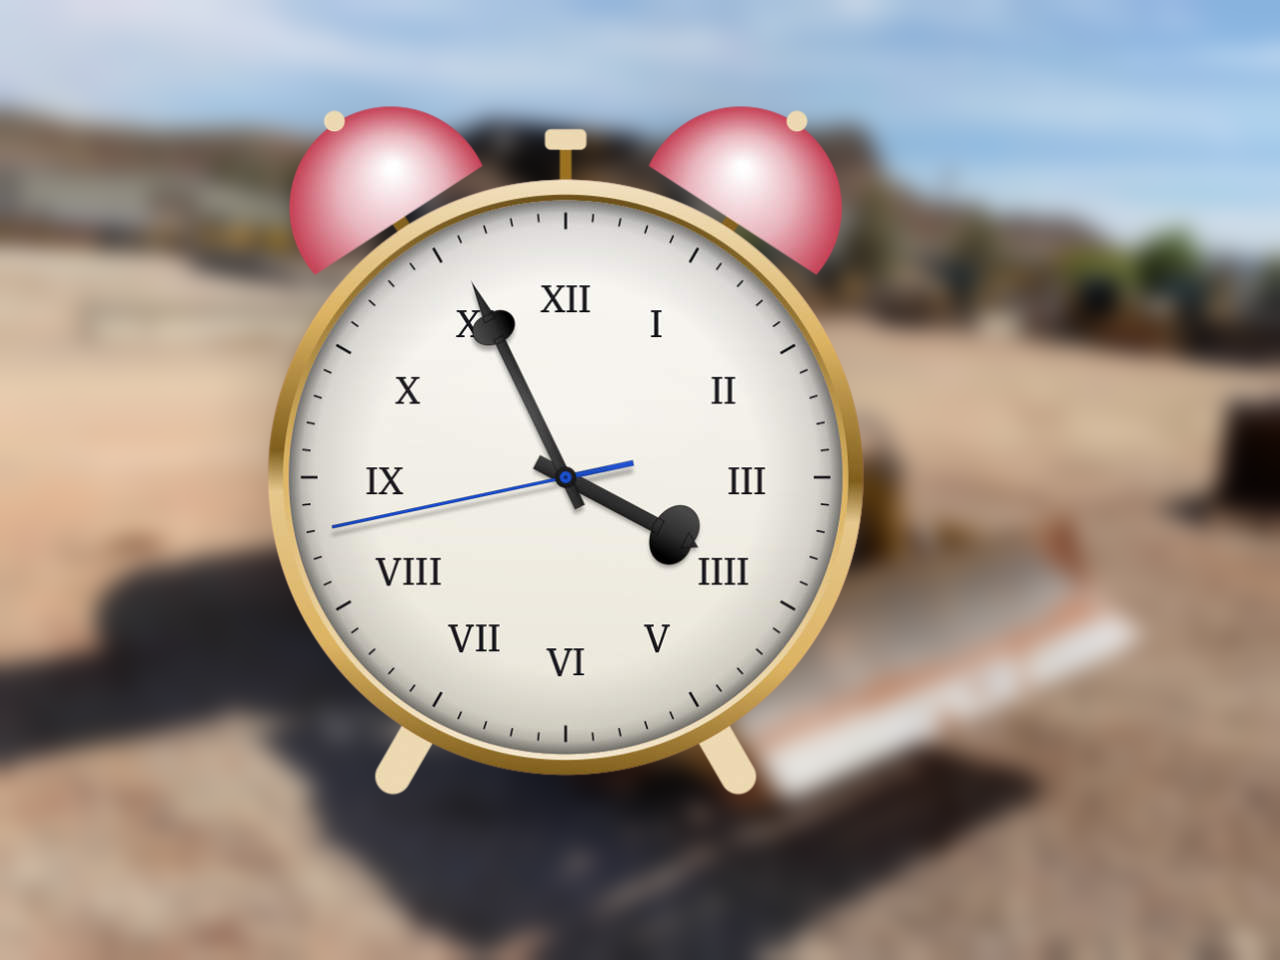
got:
3:55:43
